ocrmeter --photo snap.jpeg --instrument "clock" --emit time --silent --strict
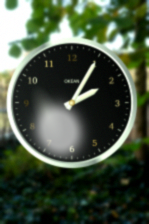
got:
2:05
